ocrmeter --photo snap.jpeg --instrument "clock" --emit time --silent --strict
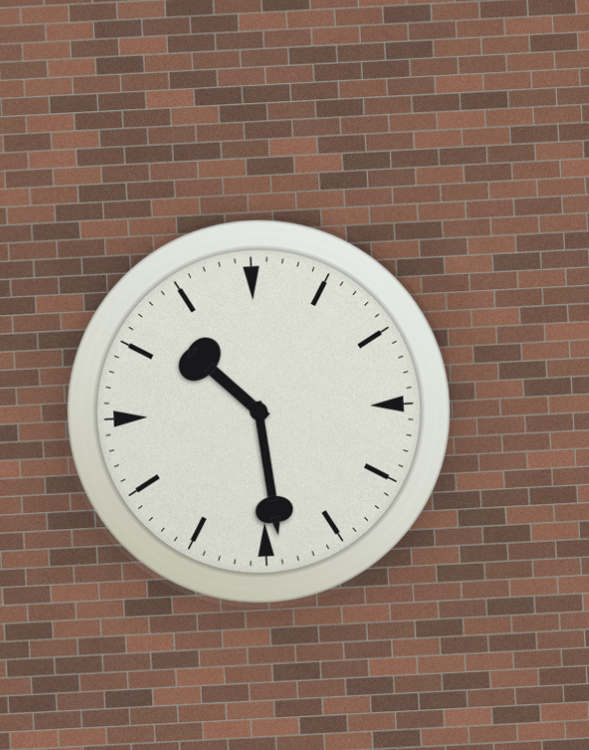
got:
10:29
